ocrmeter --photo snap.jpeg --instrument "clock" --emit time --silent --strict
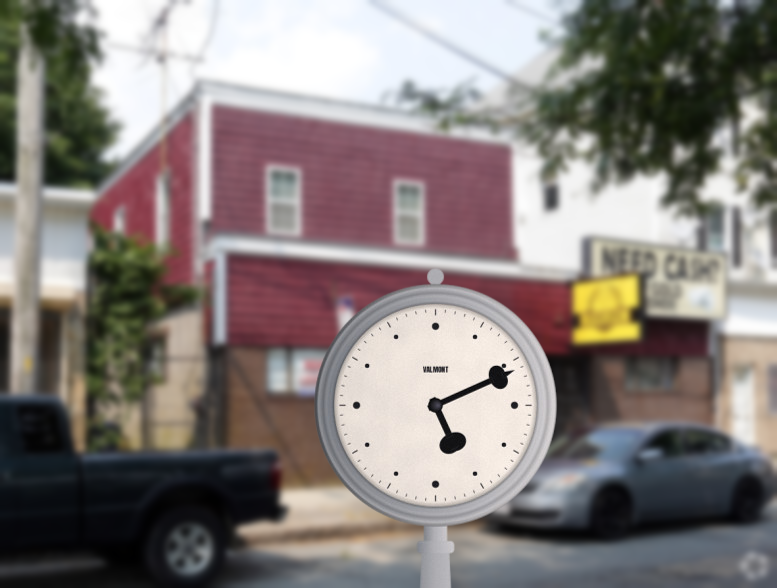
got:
5:11
